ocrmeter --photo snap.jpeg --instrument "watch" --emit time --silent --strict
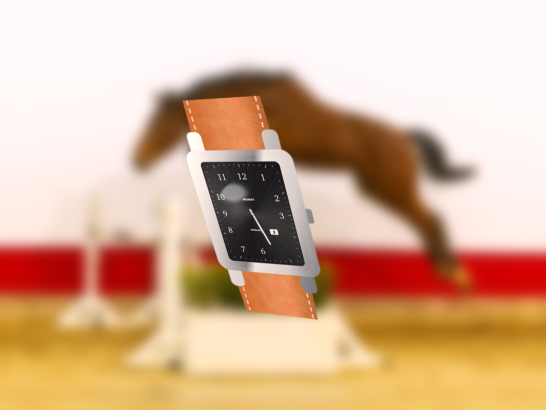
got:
5:27
